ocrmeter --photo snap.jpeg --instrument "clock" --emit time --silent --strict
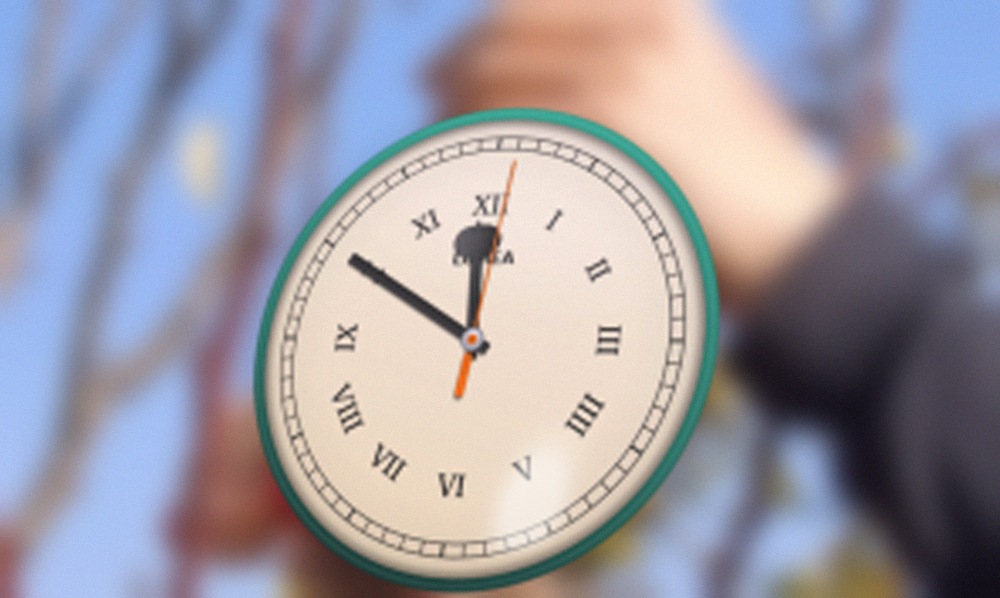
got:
11:50:01
